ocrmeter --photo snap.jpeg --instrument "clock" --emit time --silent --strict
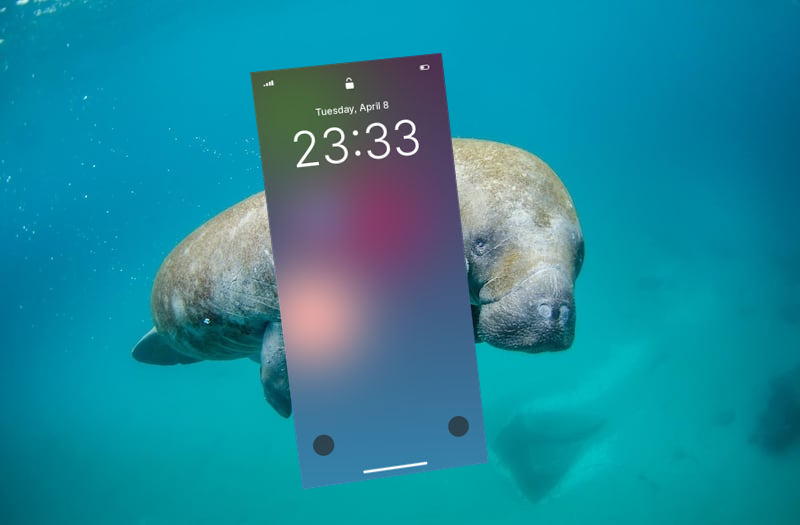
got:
23:33
